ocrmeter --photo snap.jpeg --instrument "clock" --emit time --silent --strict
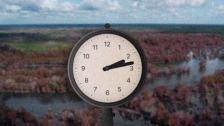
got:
2:13
